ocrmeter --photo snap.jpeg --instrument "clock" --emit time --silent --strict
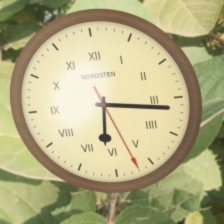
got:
6:16:27
